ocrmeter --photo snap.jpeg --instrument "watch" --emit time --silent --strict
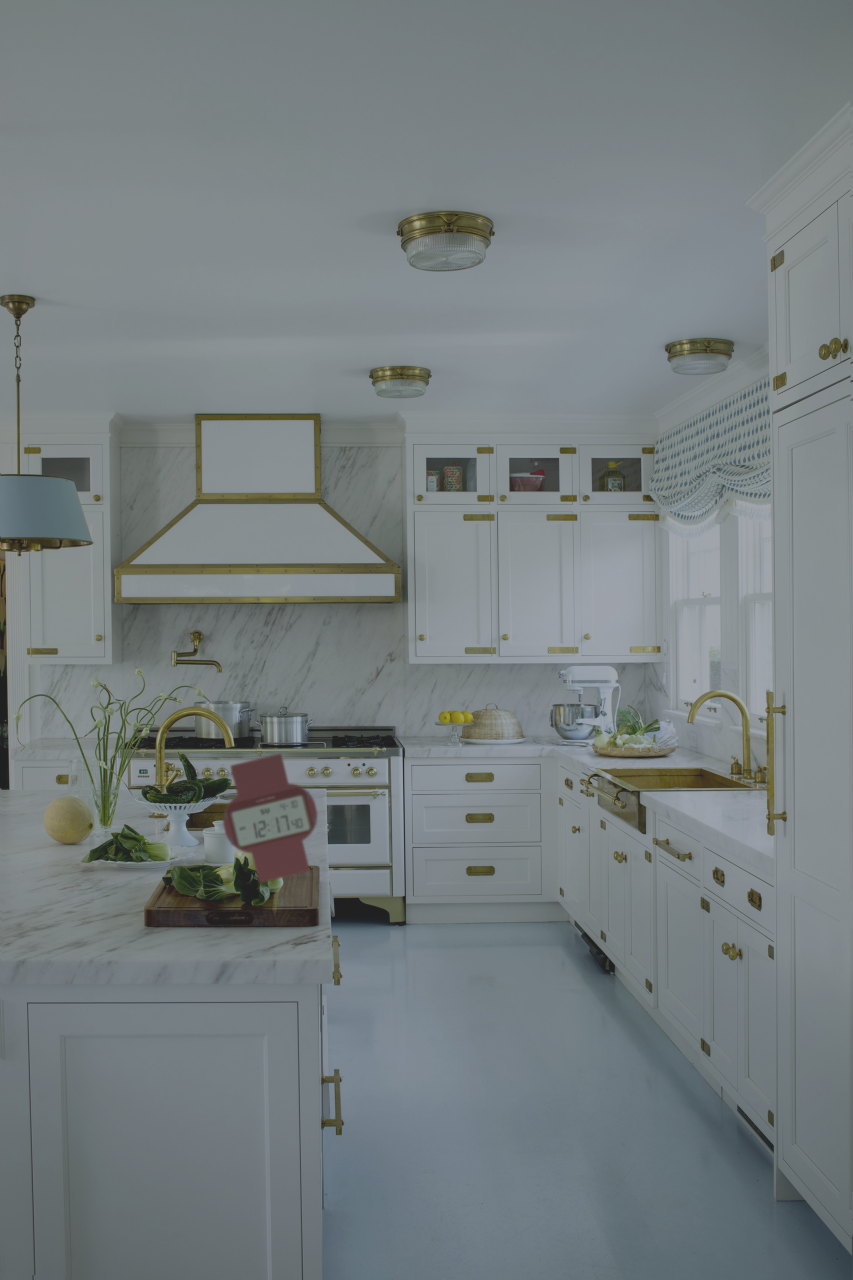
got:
12:17
